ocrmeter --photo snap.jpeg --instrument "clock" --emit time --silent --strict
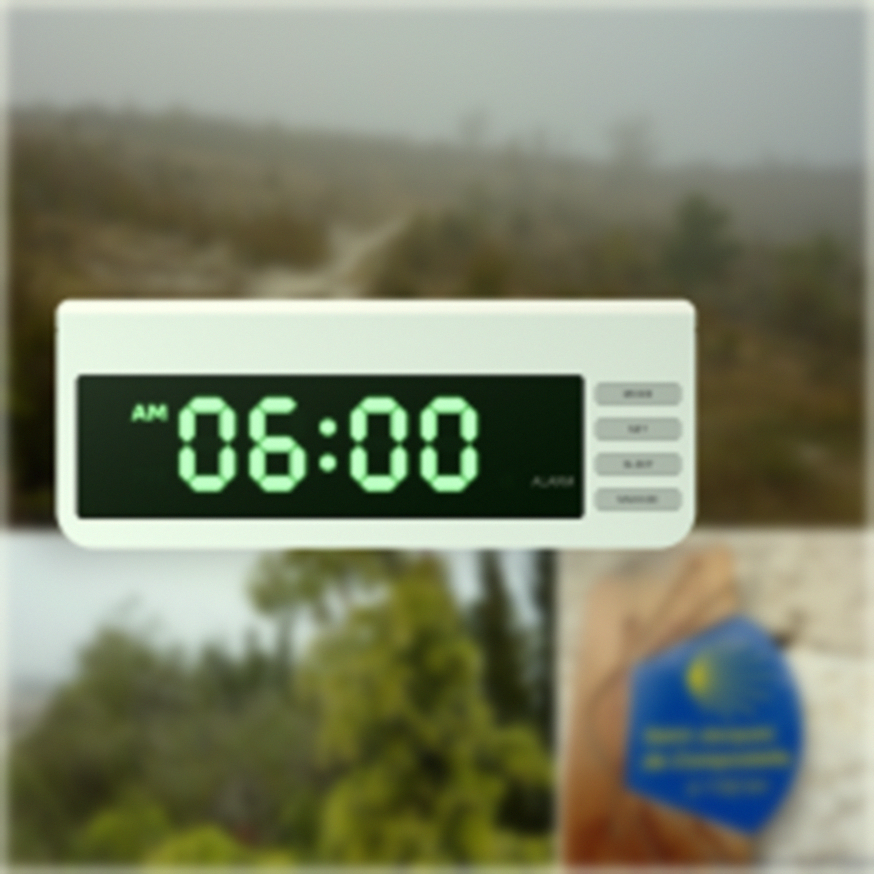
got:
6:00
